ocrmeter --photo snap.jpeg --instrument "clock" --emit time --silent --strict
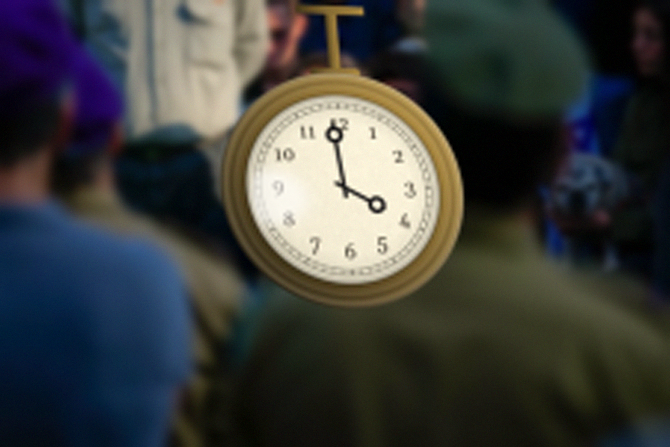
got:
3:59
